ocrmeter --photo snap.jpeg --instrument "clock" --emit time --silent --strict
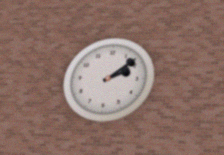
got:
2:08
